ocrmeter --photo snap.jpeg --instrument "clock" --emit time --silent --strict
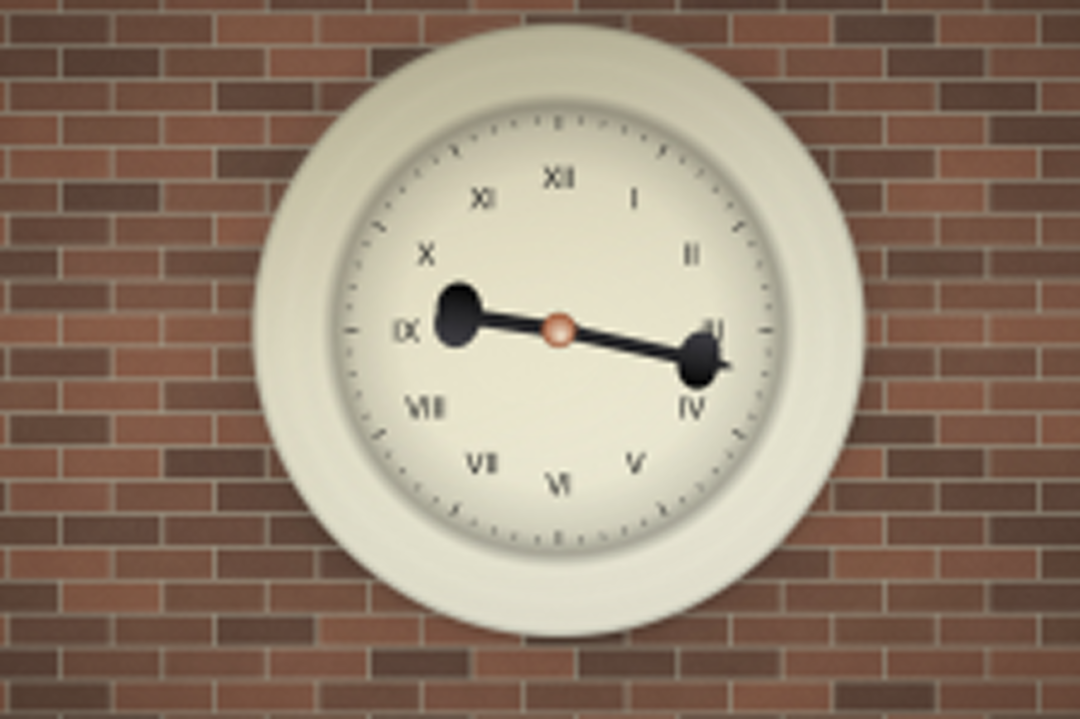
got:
9:17
